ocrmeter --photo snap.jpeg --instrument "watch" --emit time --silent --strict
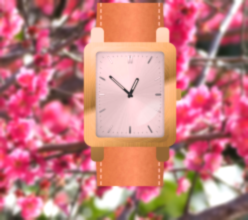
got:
12:52
